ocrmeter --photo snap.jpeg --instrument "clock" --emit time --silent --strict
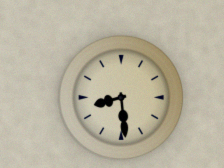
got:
8:29
